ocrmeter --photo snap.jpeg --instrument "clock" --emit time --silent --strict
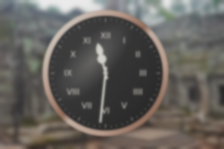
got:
11:31
